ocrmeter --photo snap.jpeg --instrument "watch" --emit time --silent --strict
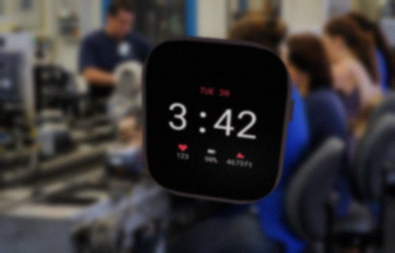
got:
3:42
